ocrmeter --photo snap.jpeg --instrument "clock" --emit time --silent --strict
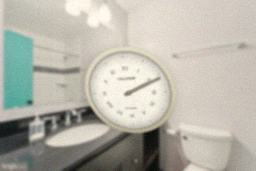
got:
2:11
